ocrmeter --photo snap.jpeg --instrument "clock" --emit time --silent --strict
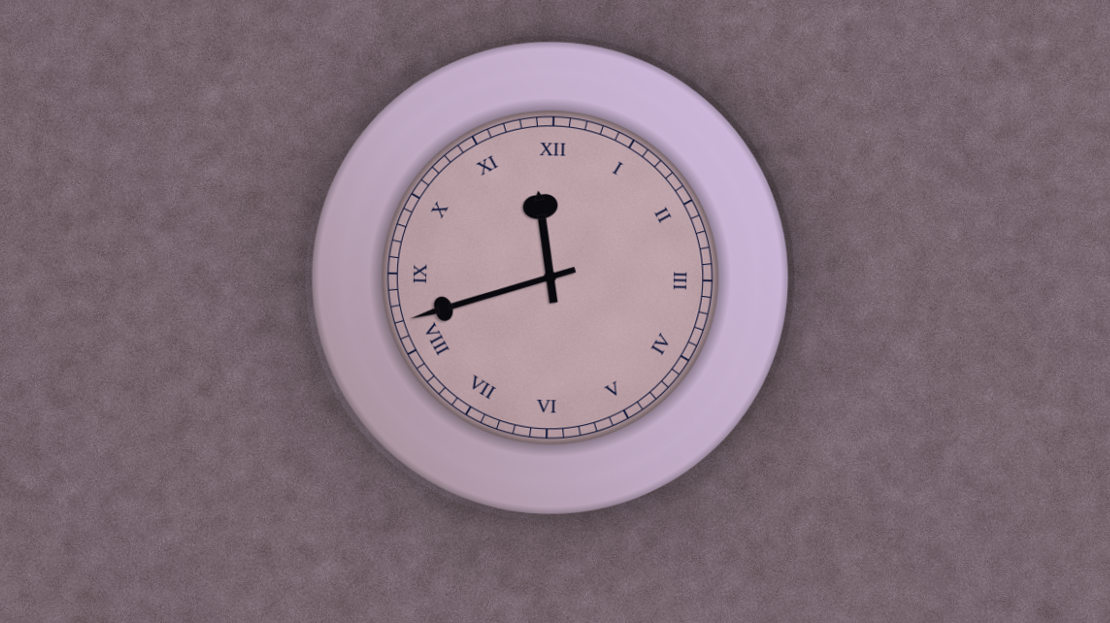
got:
11:42
